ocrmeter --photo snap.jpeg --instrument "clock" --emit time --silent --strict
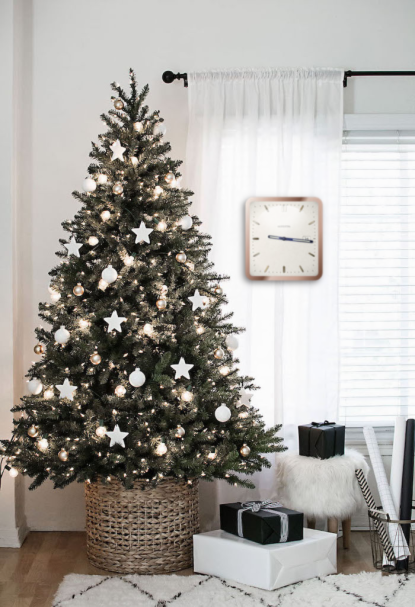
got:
9:16
